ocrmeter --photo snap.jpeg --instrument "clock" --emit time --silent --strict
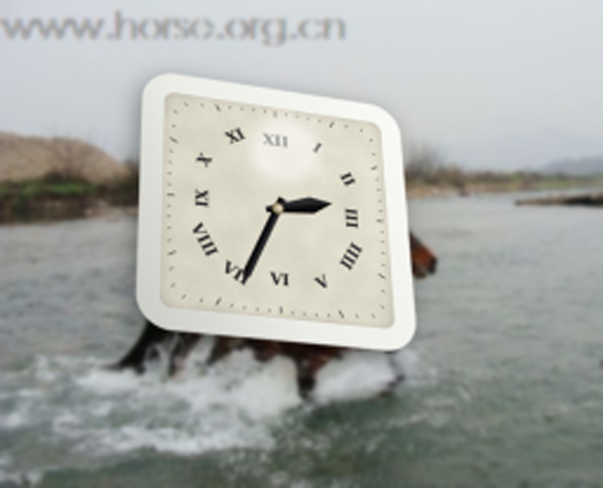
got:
2:34
